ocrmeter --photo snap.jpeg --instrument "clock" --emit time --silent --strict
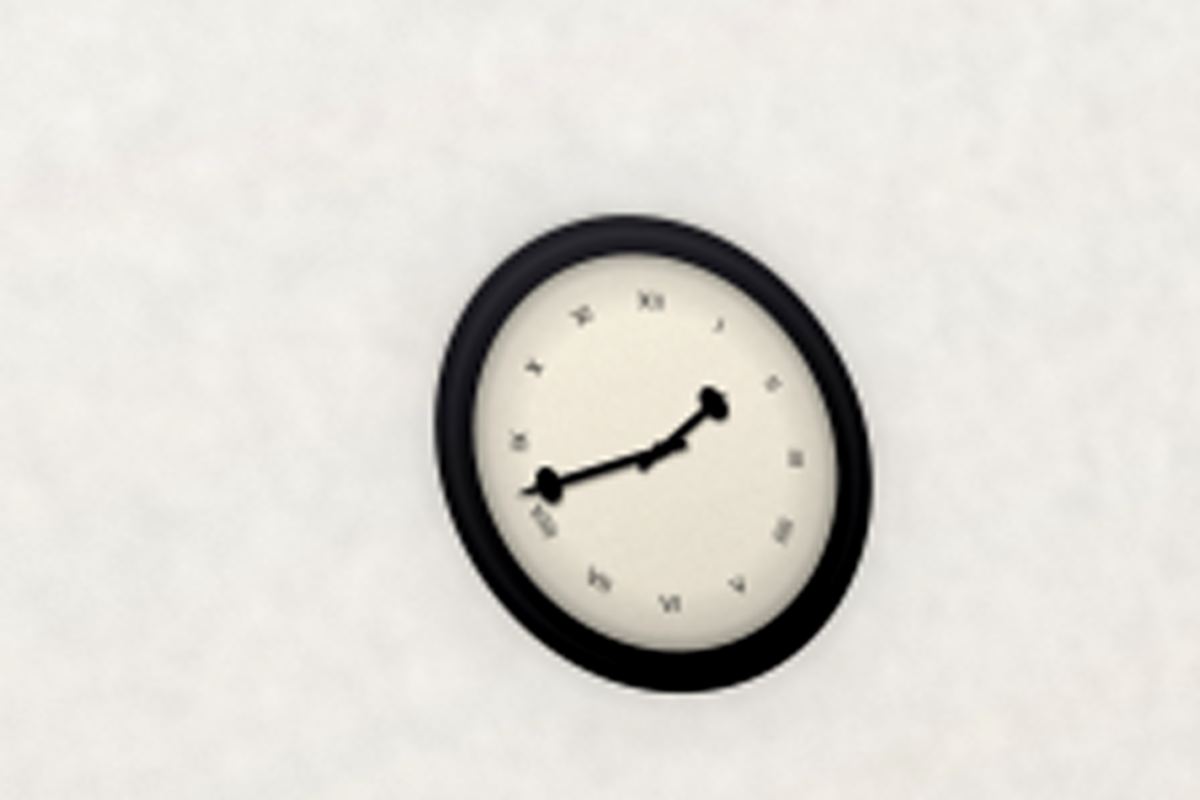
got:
1:42
